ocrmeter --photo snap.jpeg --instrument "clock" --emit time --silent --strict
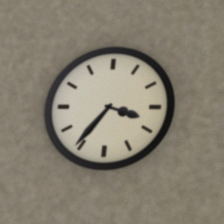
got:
3:36
